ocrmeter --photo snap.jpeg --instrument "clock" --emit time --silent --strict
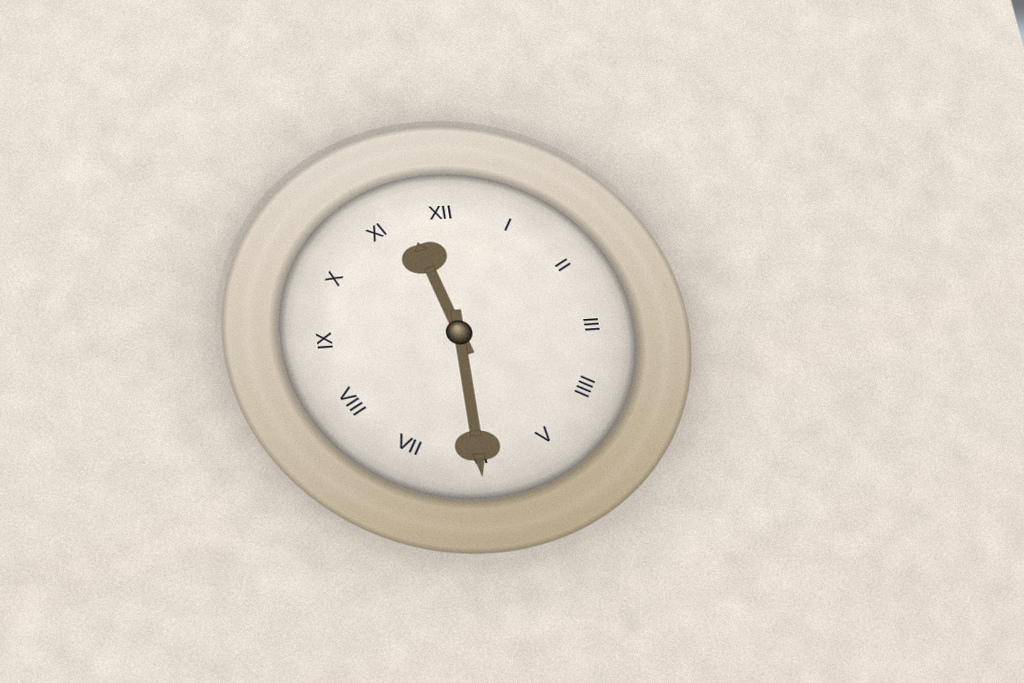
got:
11:30
